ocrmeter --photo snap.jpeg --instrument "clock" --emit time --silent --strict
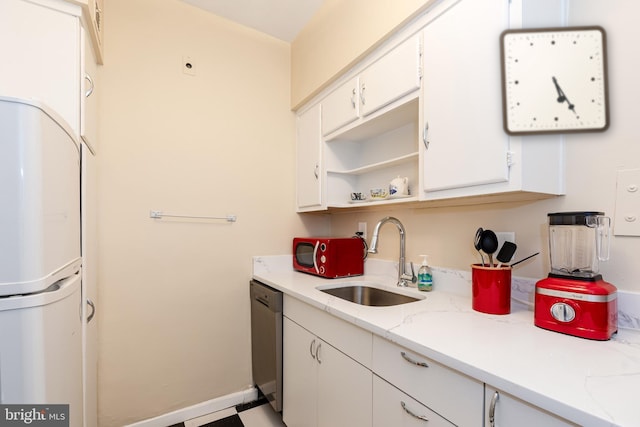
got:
5:25
